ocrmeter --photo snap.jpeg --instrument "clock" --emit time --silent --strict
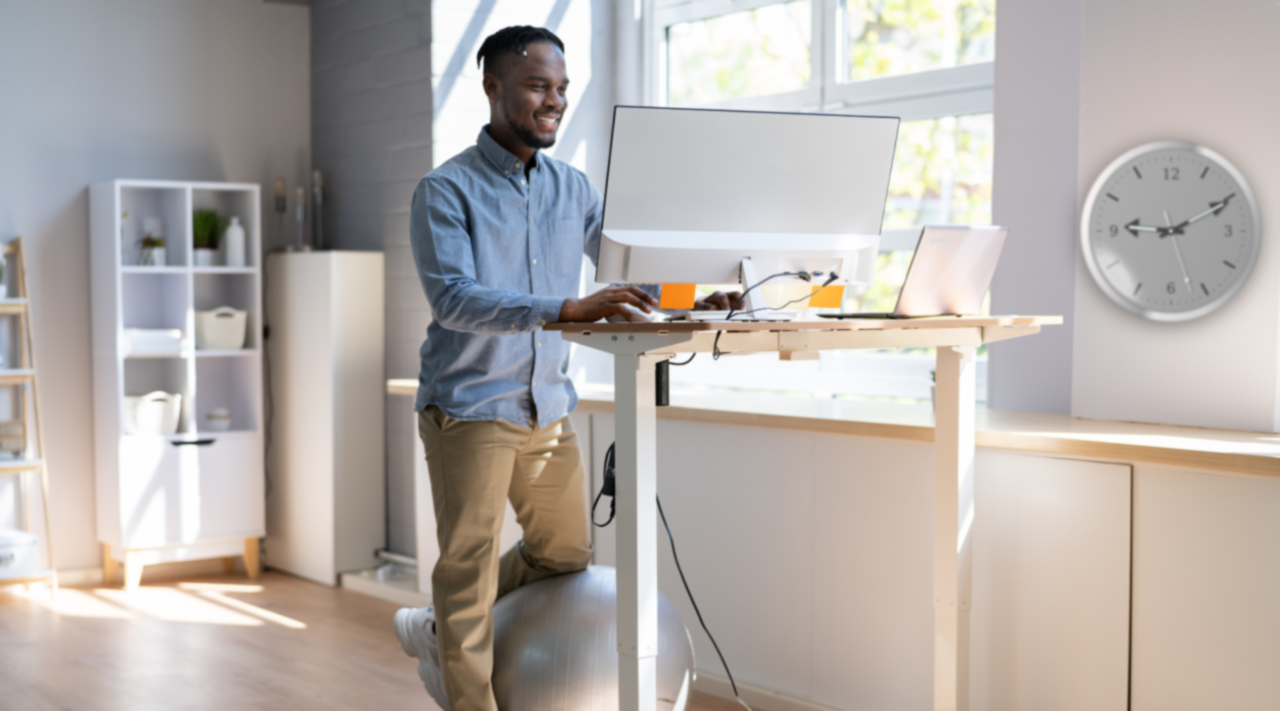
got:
9:10:27
